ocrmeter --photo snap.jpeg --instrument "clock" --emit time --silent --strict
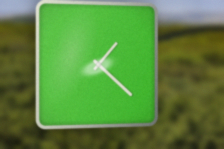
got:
1:22
